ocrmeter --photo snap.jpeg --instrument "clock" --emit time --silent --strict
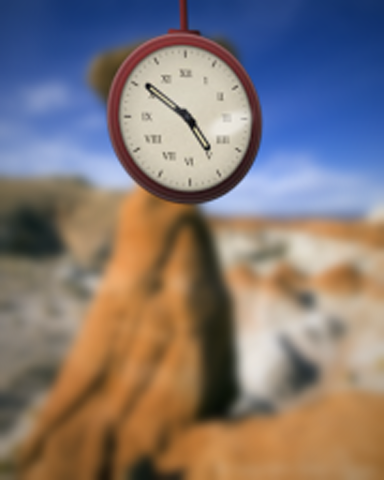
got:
4:51
